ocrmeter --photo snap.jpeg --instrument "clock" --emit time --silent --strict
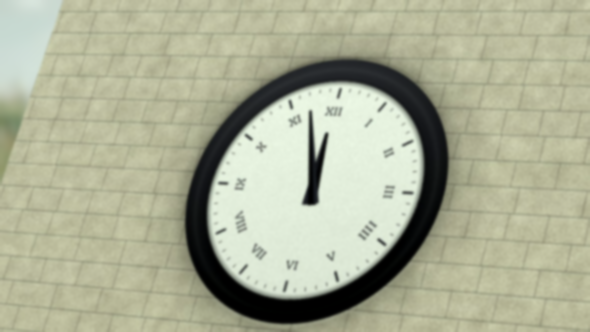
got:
11:57
